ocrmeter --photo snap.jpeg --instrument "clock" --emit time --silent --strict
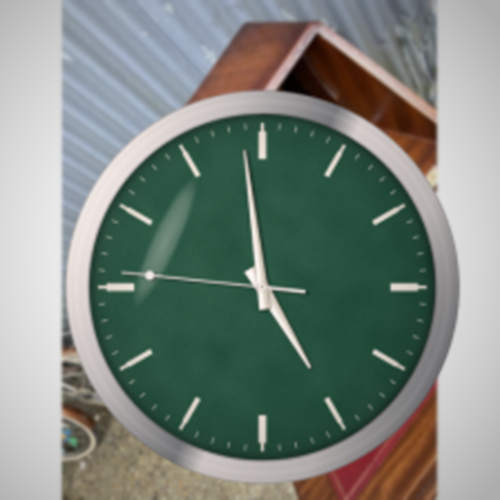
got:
4:58:46
